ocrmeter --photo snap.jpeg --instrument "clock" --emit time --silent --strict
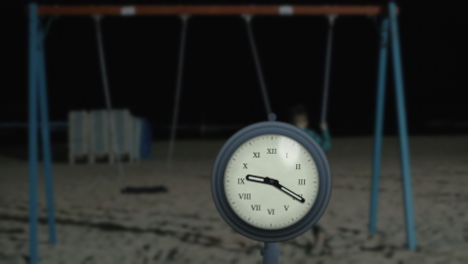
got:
9:20
